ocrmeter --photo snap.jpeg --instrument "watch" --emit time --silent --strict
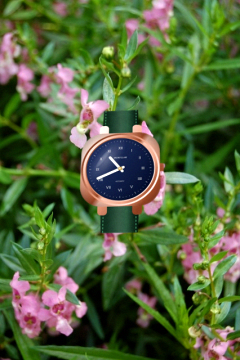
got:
10:41
